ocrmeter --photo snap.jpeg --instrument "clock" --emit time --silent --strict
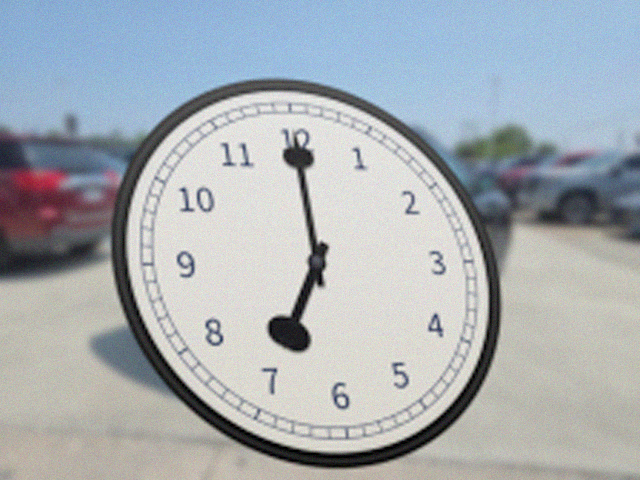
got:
7:00
